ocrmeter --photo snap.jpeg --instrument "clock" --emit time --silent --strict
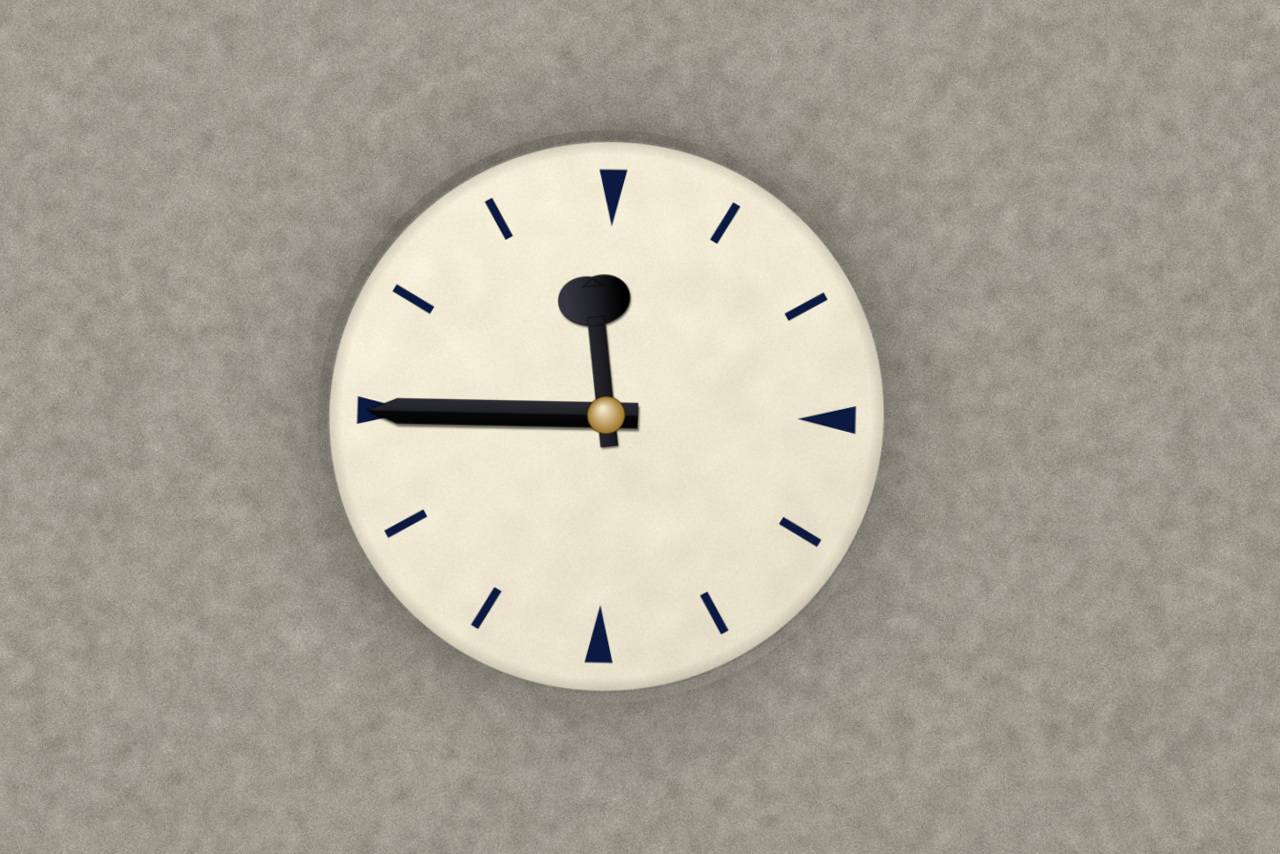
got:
11:45
